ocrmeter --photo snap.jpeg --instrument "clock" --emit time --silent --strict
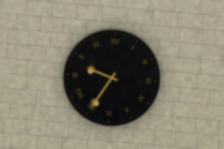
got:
9:35
